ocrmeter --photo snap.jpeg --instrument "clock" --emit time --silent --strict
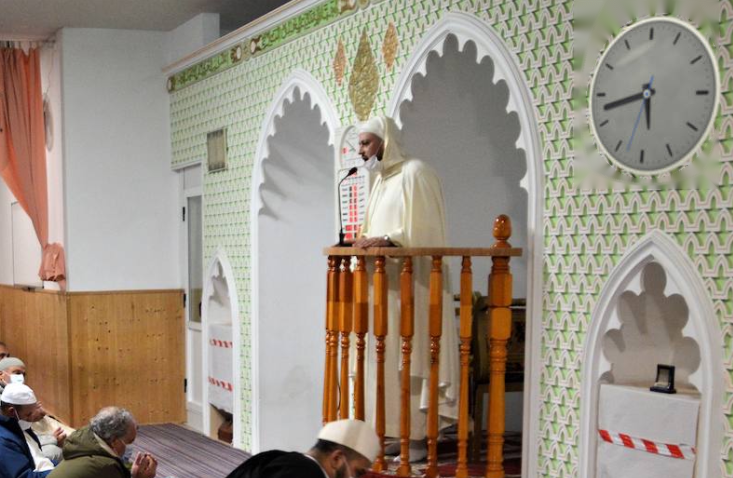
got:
5:42:33
